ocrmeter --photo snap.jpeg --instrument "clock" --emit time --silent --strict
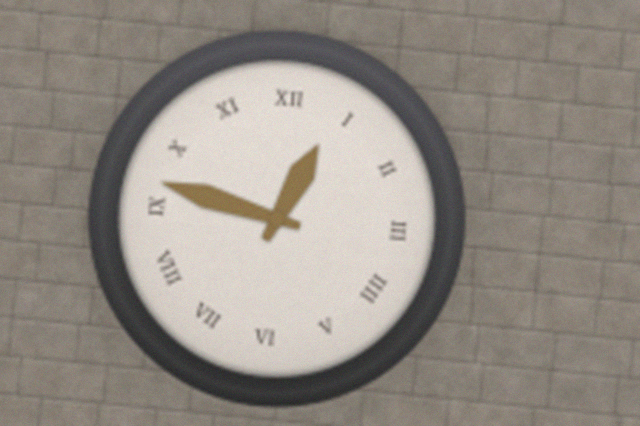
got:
12:47
